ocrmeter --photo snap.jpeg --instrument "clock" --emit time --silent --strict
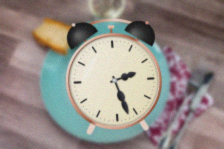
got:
2:27
